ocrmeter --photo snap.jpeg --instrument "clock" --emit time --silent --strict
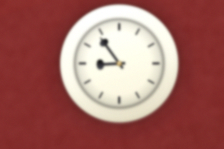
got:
8:54
